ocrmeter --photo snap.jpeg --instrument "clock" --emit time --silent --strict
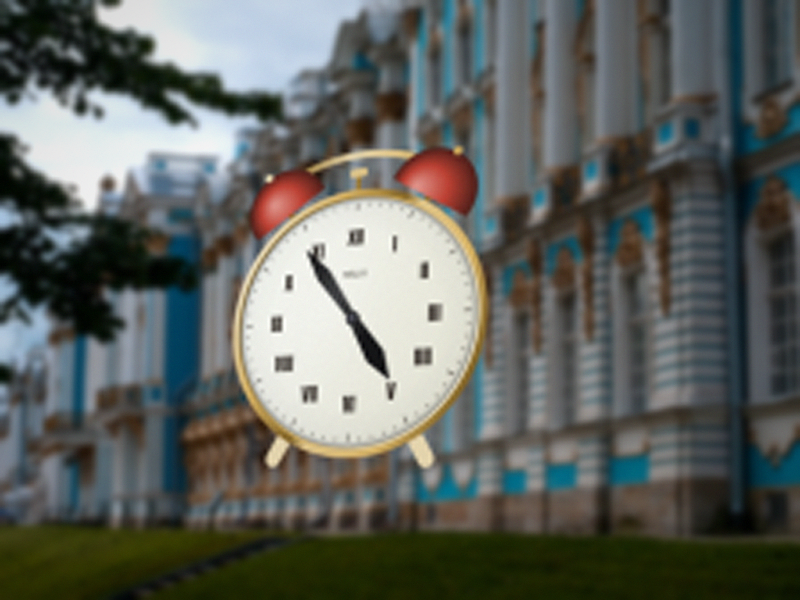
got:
4:54
